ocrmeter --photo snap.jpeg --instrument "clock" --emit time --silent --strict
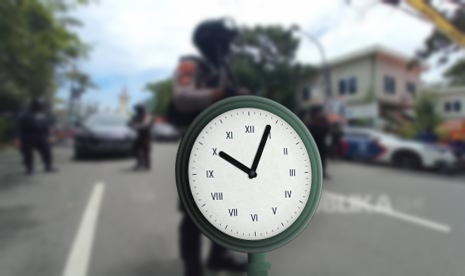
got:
10:04
